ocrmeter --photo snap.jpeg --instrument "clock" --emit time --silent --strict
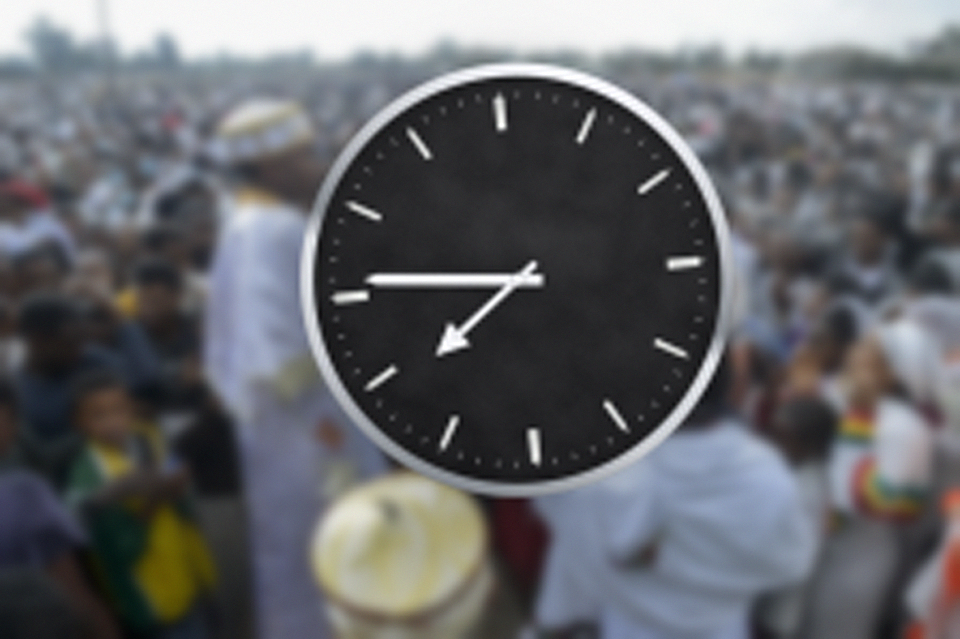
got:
7:46
